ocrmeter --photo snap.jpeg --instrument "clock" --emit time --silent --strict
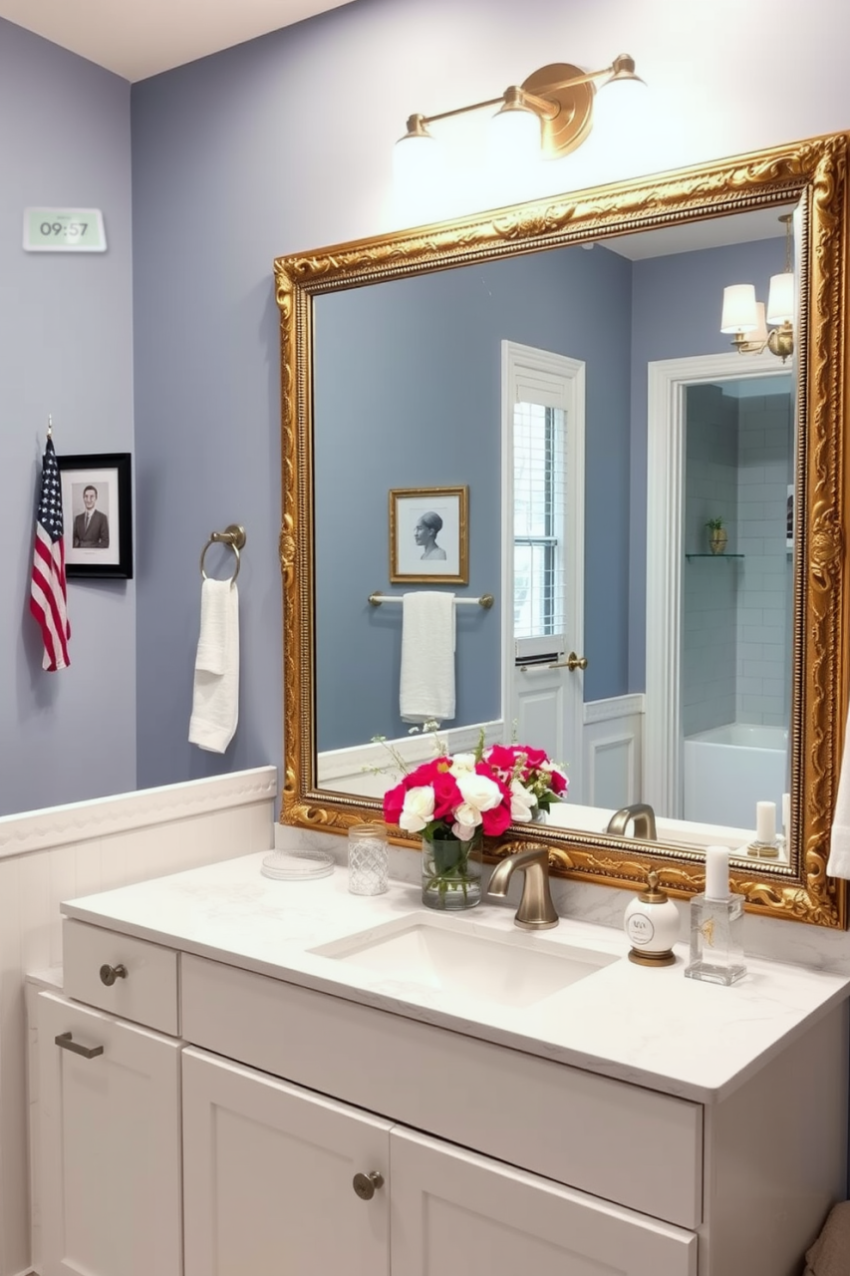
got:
9:57
